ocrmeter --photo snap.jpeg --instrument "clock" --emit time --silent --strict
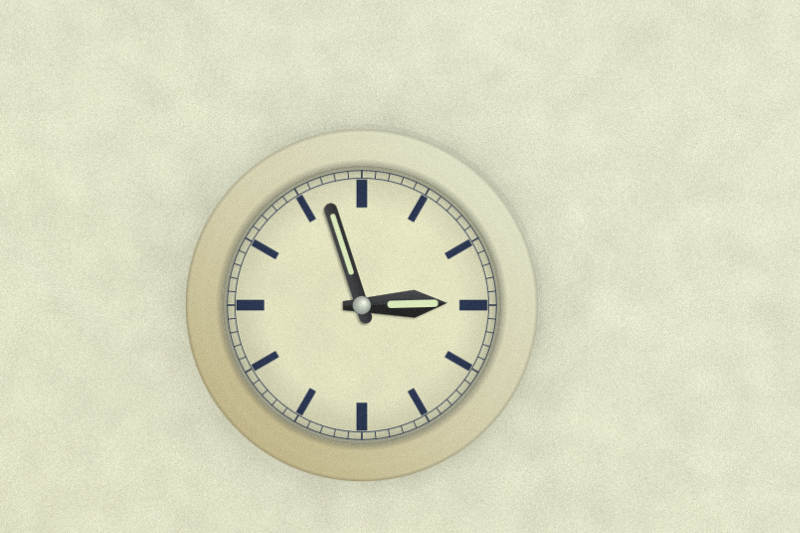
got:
2:57
